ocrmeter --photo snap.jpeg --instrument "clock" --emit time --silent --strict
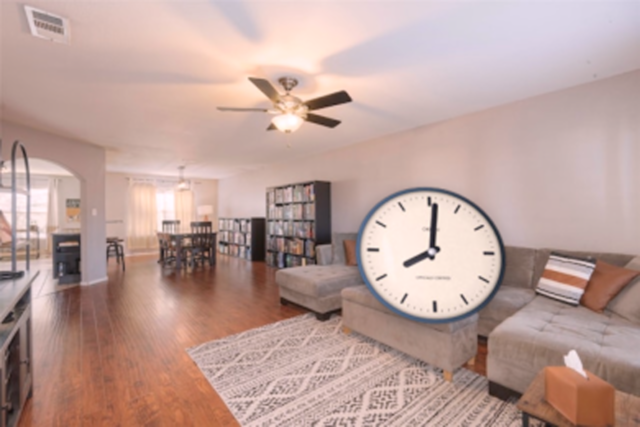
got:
8:01
